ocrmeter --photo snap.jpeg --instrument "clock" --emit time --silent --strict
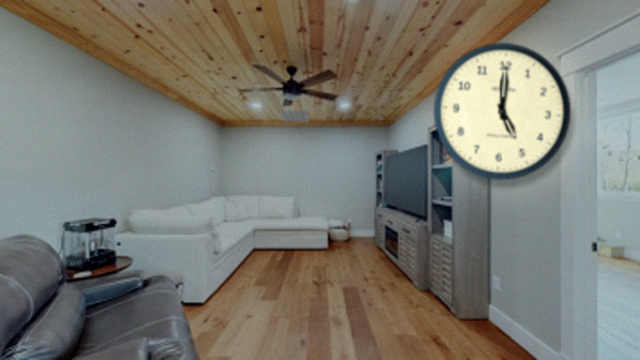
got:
5:00
